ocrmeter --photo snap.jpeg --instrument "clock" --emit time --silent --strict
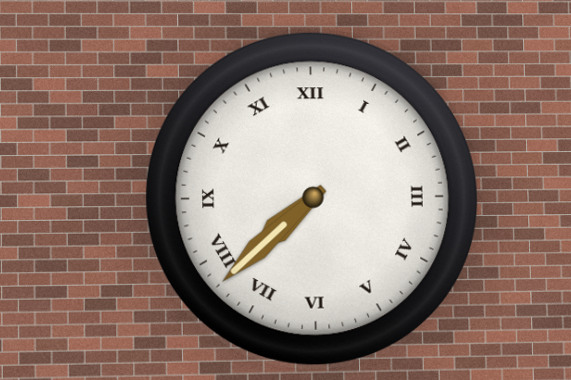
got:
7:38
